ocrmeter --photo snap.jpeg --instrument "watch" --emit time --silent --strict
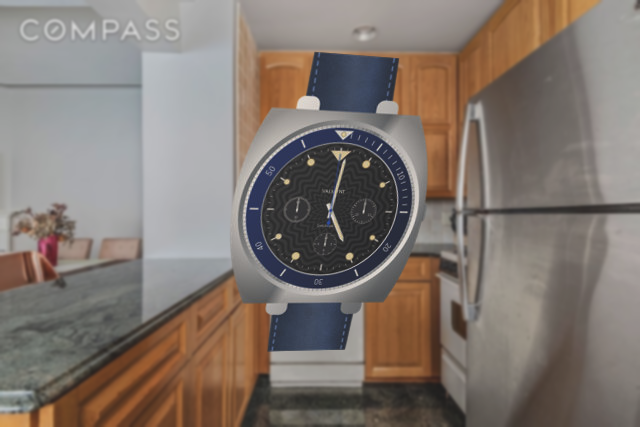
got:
5:01
